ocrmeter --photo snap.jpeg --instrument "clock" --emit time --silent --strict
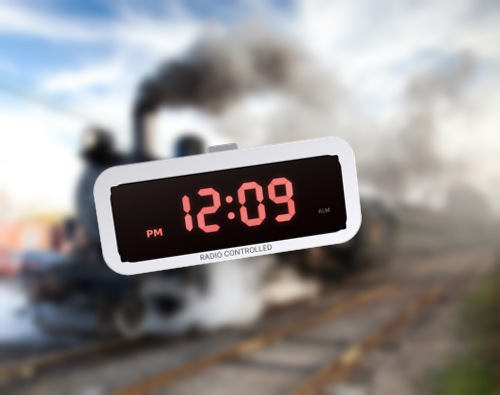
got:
12:09
